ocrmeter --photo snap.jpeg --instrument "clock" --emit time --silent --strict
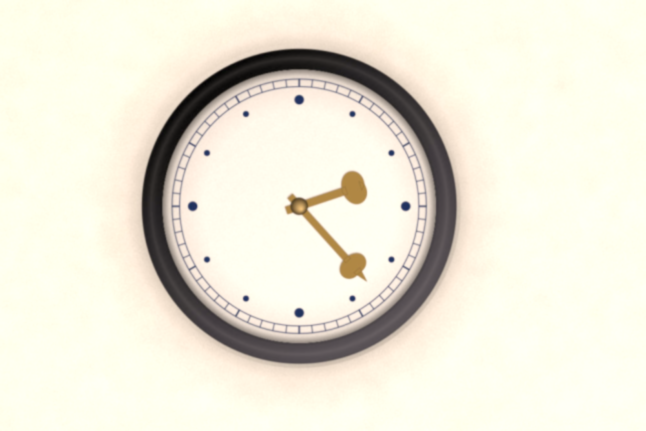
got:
2:23
